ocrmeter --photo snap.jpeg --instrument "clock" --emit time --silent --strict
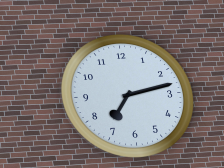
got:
7:13
